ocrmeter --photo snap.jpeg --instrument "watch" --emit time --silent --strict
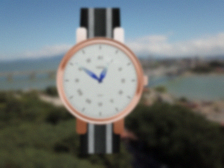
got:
12:51
